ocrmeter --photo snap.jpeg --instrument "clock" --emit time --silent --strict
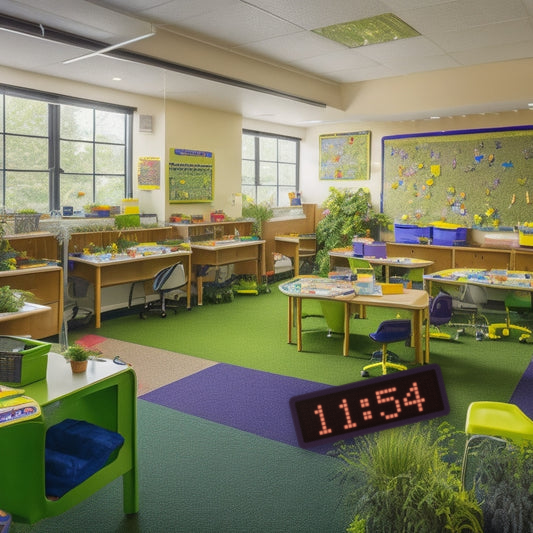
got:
11:54
